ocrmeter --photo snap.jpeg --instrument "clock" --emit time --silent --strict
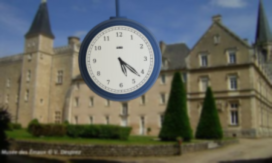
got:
5:22
